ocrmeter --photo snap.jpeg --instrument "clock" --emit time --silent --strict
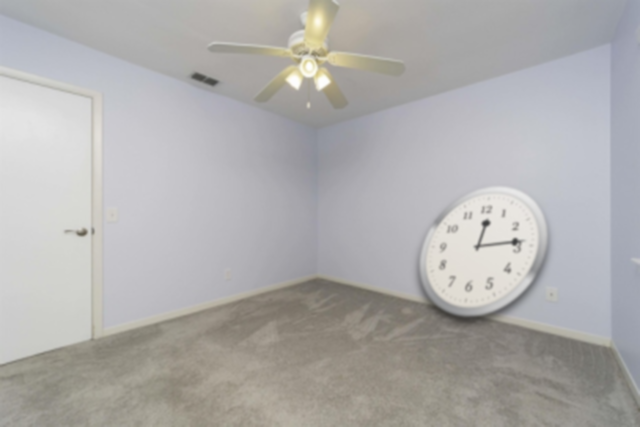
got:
12:14
